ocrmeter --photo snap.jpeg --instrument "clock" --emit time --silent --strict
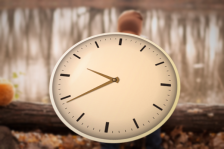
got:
9:39
